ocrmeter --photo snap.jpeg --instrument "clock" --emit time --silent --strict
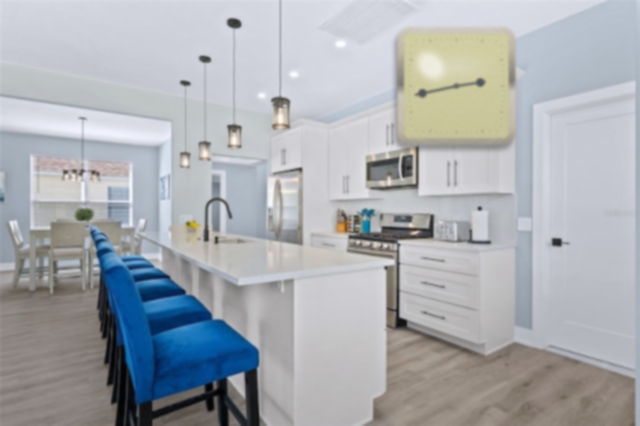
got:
2:43
